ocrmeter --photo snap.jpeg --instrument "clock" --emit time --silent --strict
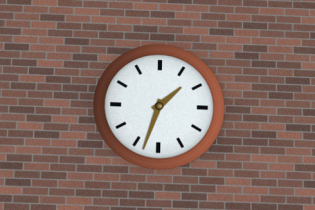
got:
1:33
